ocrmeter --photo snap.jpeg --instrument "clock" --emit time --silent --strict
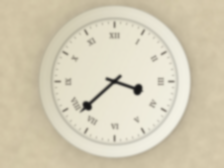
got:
3:38
